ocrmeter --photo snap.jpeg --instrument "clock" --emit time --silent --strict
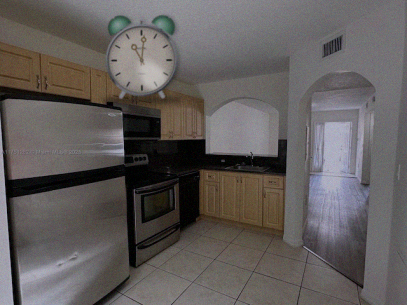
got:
11:01
